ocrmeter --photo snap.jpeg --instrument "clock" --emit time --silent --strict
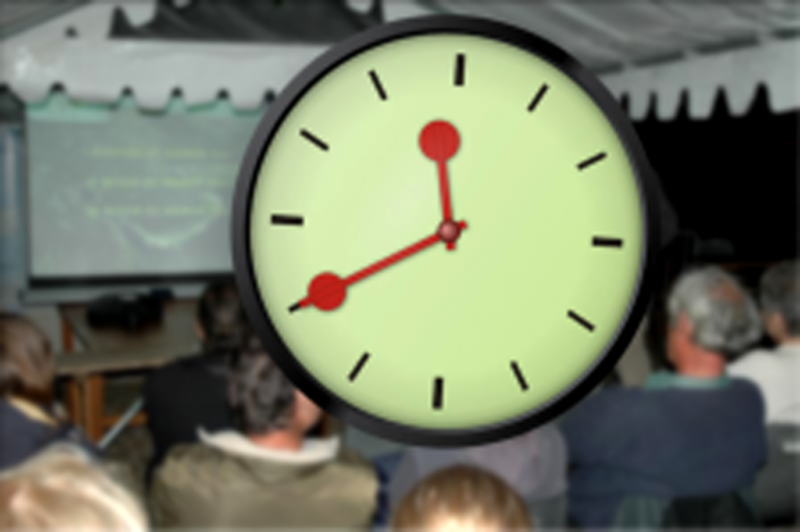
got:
11:40
